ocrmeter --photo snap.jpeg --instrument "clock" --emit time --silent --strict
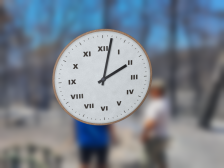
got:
2:02
